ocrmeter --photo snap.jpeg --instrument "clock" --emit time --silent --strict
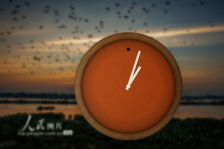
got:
1:03
